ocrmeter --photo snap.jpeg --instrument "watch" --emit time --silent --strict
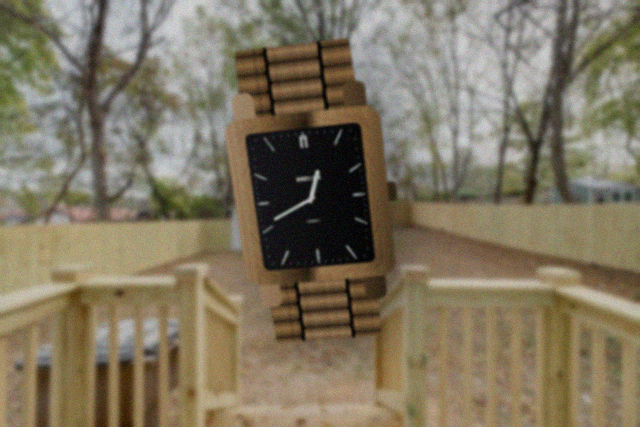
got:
12:41
